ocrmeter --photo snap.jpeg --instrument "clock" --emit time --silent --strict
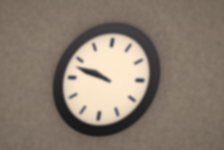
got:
9:48
